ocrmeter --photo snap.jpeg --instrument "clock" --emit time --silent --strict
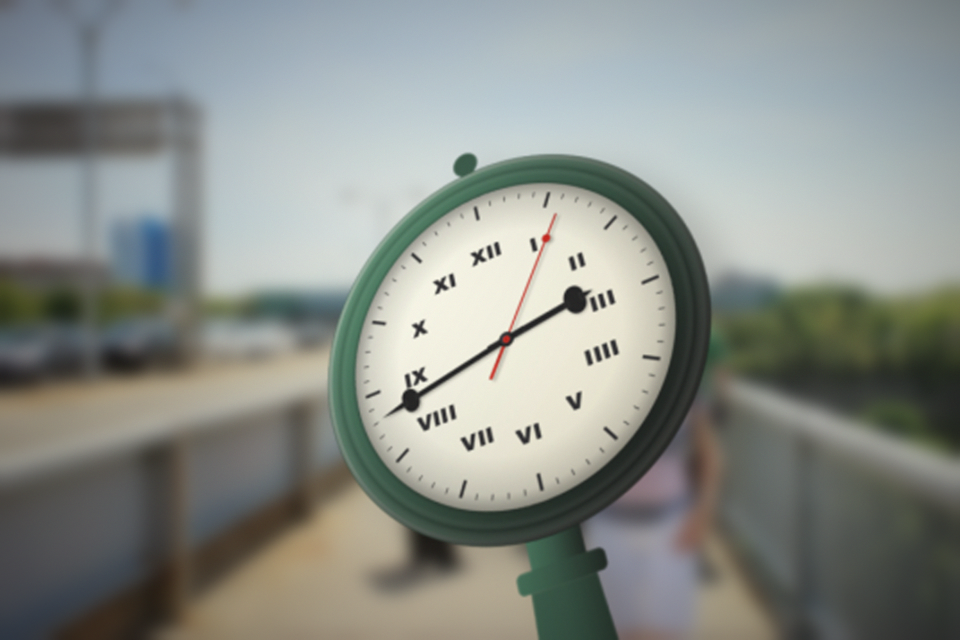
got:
2:43:06
